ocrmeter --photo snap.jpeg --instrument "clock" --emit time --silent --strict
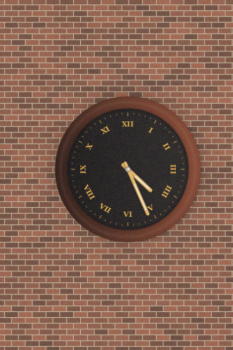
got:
4:26
